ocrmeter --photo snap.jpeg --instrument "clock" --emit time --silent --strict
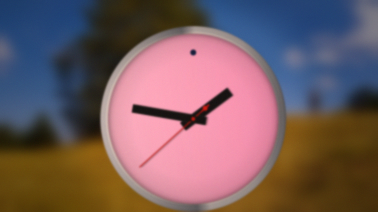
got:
1:46:38
